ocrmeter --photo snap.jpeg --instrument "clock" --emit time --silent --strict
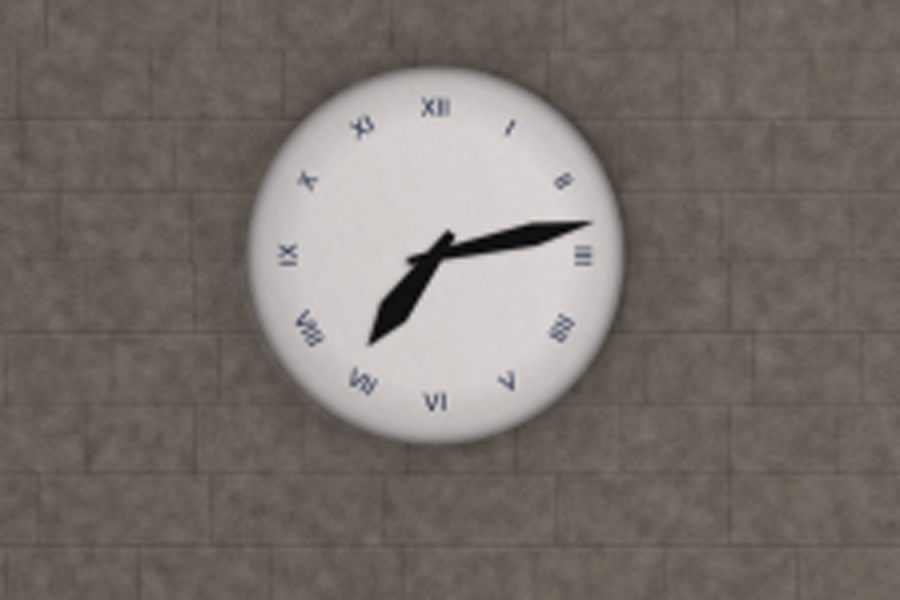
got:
7:13
